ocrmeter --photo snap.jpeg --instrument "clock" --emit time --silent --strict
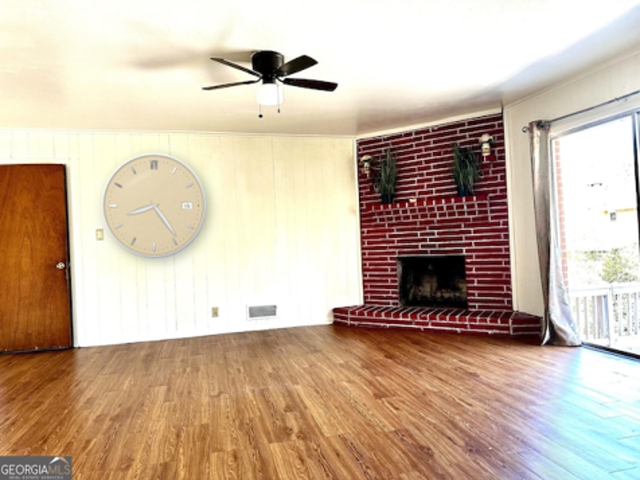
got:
8:24
